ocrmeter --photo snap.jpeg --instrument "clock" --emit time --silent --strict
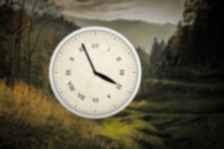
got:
3:56
